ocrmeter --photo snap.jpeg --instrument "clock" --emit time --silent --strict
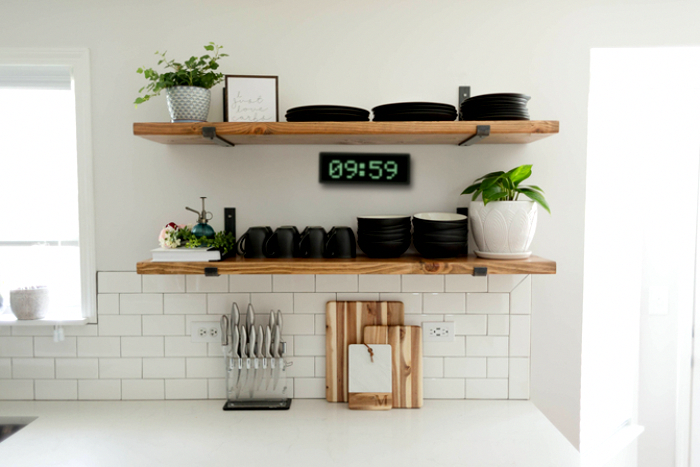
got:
9:59
